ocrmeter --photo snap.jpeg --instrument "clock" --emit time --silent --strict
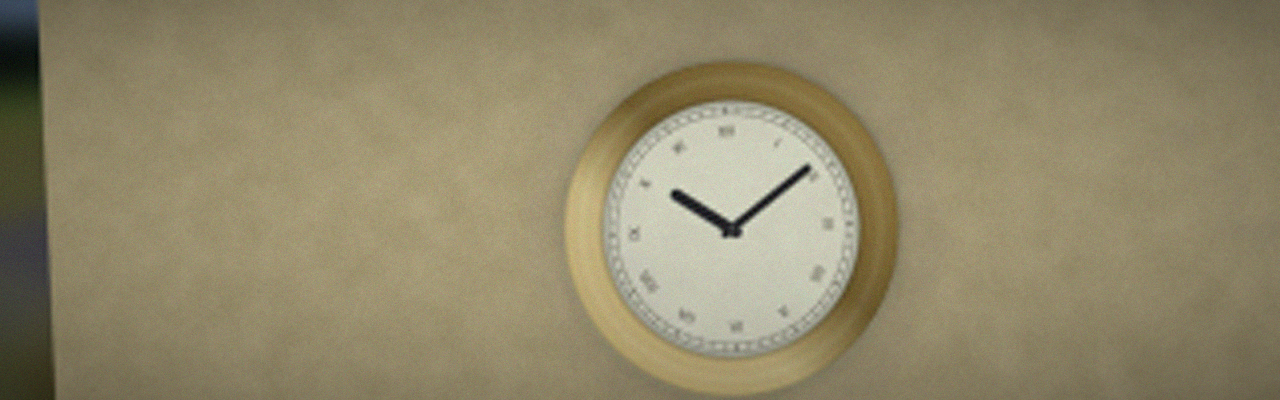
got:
10:09
